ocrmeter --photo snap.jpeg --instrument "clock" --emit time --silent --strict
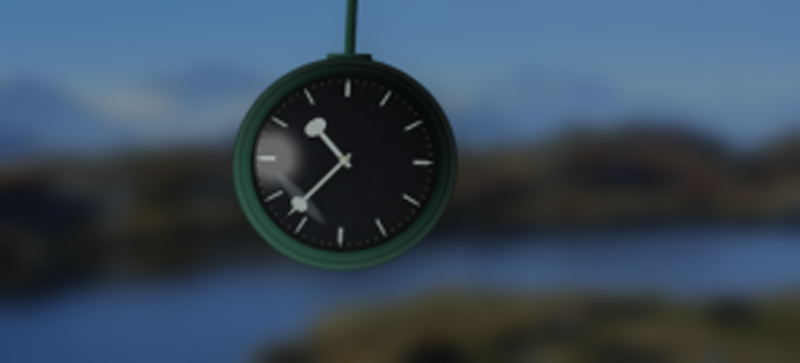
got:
10:37
